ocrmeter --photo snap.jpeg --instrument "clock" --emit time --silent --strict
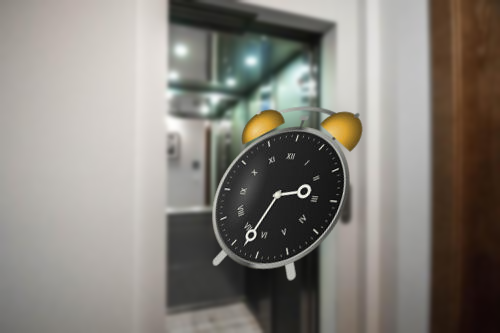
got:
2:33
